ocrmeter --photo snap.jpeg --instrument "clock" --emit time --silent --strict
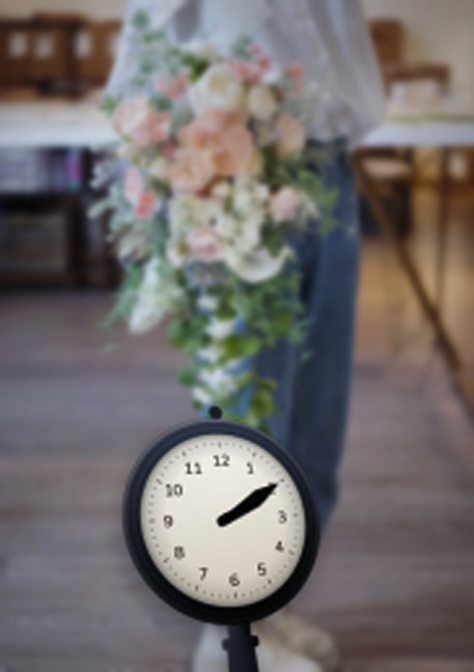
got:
2:10
